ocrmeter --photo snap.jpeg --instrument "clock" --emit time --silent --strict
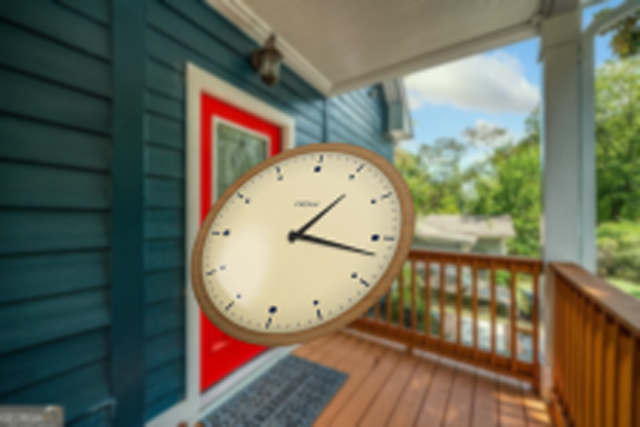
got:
1:17
